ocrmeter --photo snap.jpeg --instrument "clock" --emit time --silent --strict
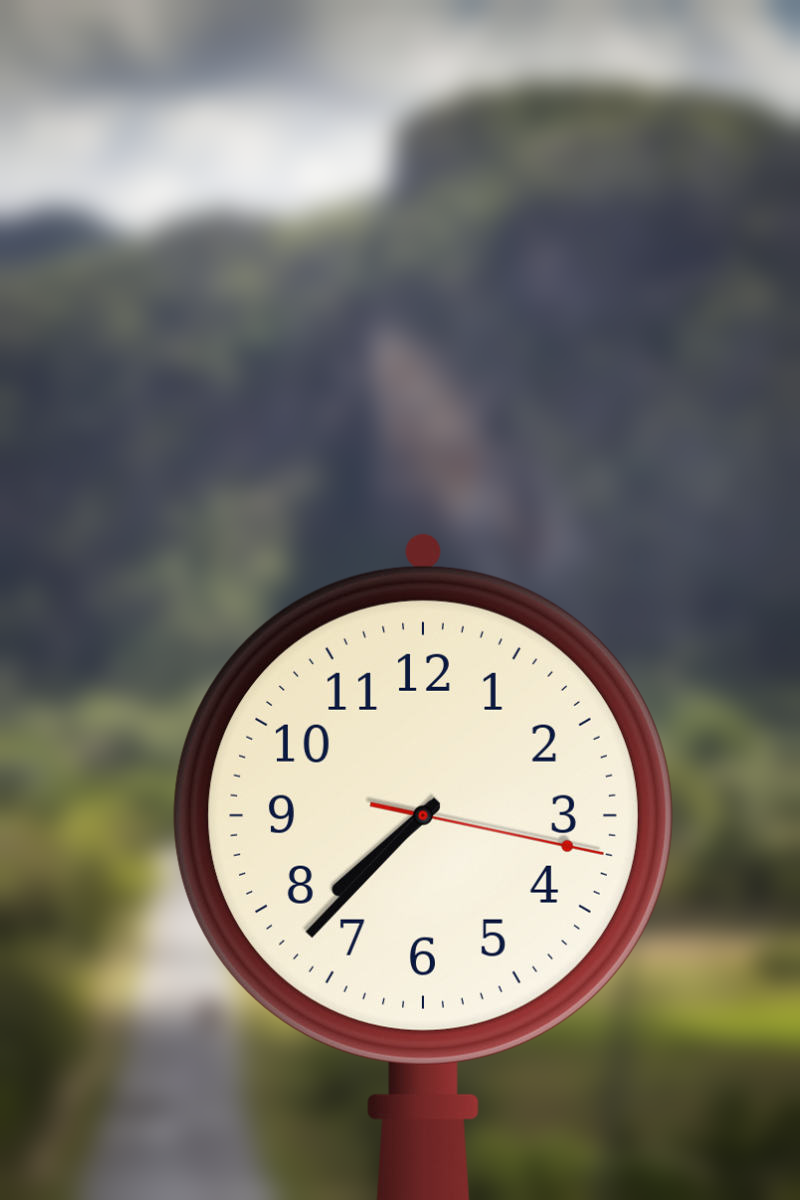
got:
7:37:17
